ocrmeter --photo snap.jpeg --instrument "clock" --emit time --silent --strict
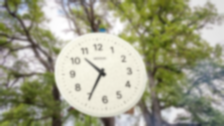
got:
10:35
